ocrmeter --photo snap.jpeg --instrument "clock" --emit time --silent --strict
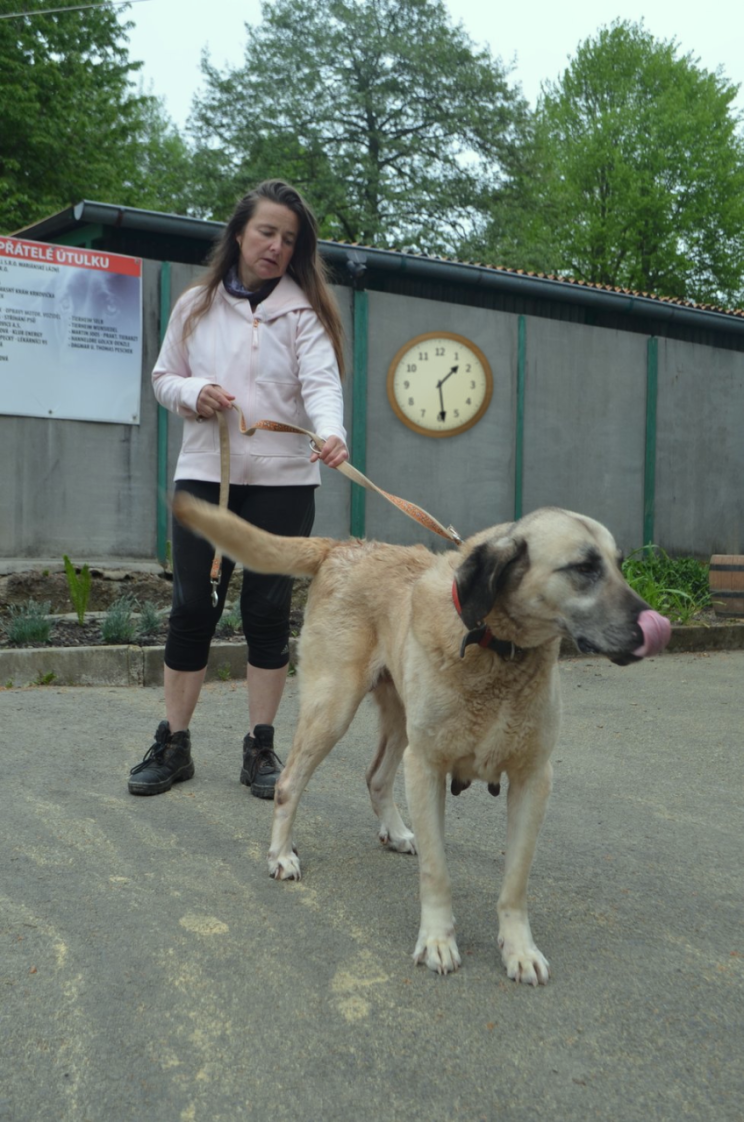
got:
1:29
